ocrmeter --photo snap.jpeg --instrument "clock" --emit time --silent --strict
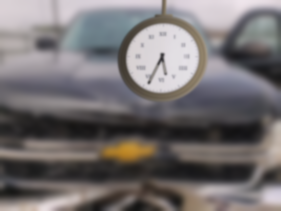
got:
5:34
